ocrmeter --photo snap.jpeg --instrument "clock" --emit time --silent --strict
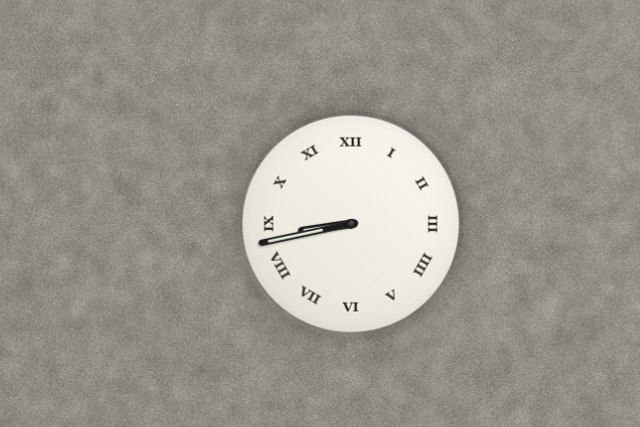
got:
8:43
